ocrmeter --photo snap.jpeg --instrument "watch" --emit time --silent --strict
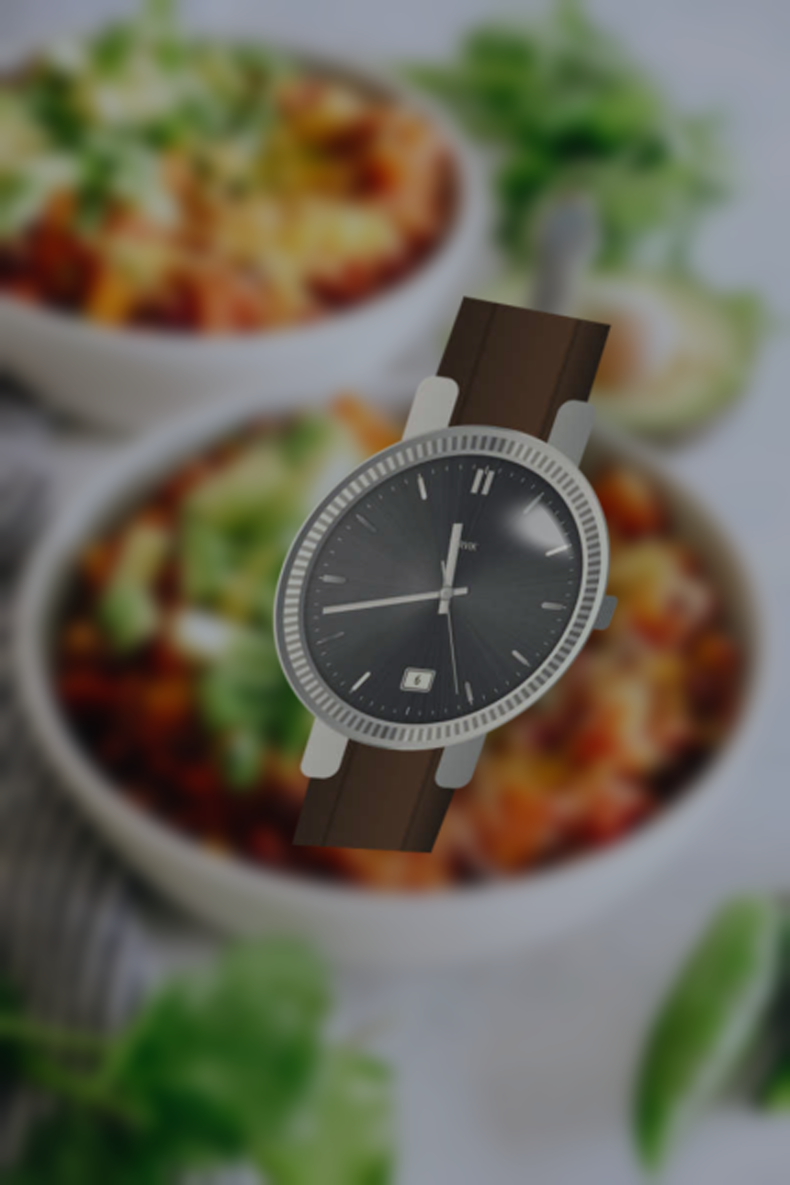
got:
11:42:26
